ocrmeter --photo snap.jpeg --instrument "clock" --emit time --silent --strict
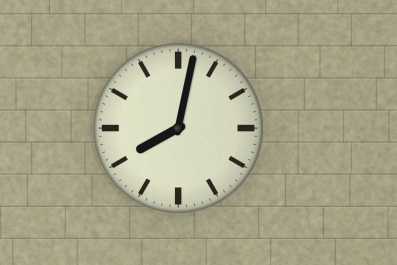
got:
8:02
